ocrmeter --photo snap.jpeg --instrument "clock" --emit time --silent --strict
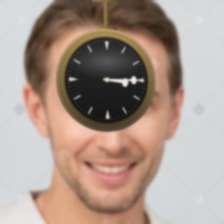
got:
3:15
